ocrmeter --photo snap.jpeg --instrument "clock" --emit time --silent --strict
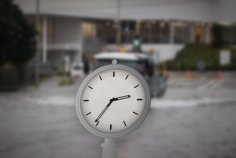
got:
2:36
